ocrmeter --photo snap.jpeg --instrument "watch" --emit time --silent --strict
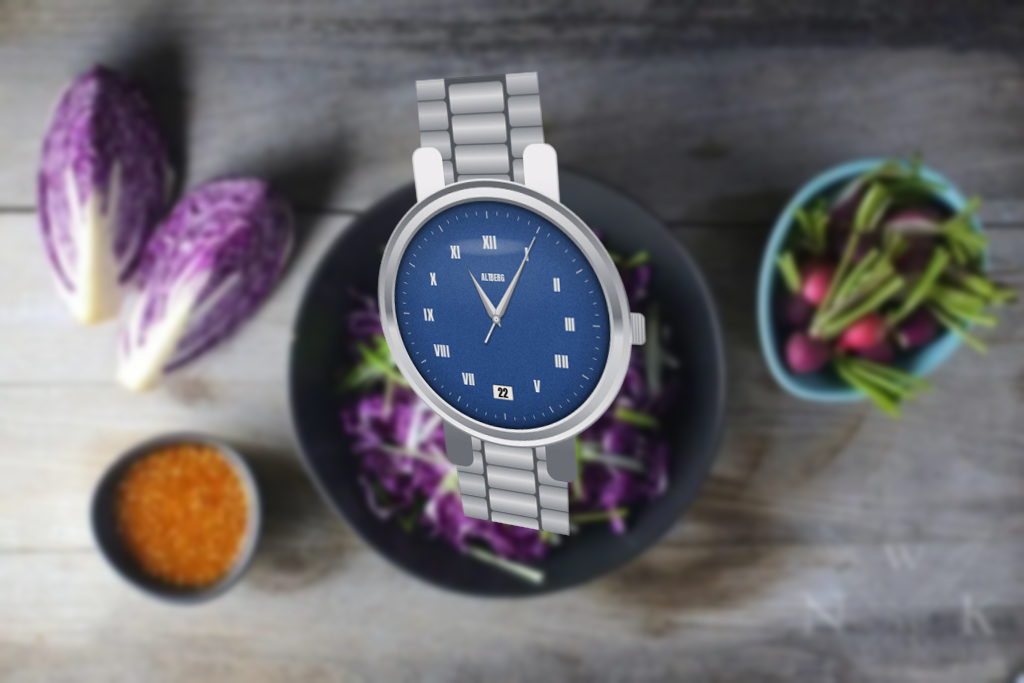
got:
11:05:05
